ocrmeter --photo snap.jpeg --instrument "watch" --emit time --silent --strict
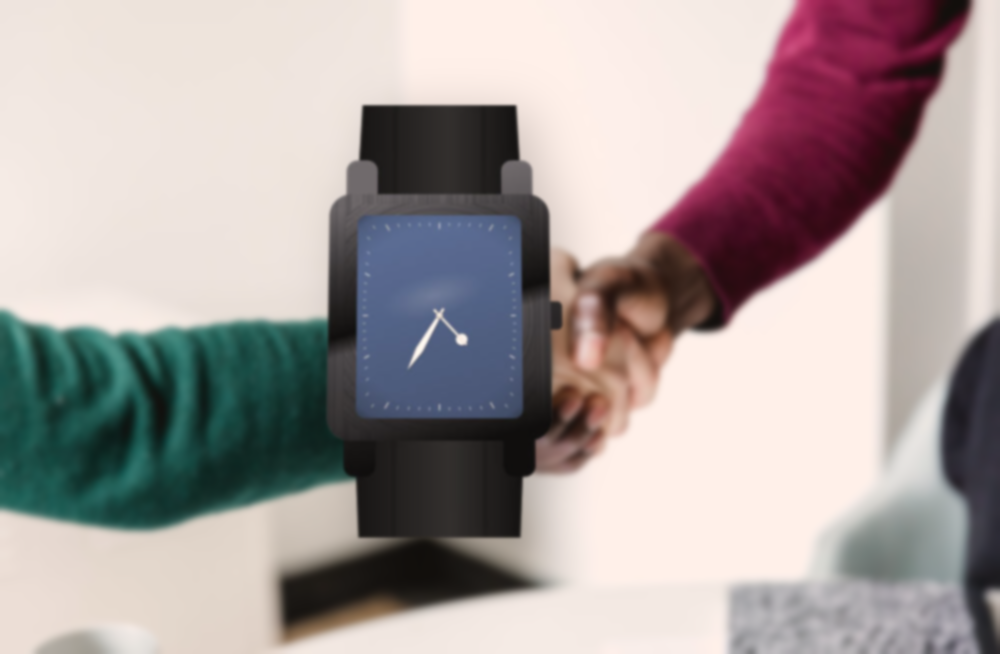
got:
4:35
